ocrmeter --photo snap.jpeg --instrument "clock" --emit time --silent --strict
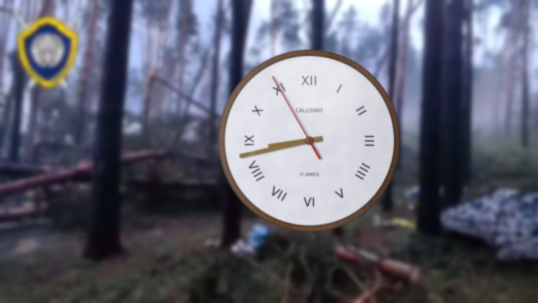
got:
8:42:55
